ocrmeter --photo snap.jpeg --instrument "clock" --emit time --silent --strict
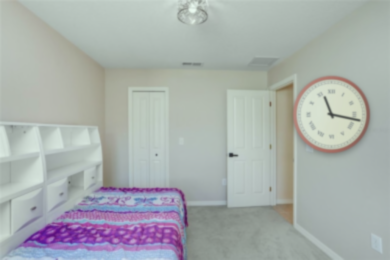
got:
11:17
